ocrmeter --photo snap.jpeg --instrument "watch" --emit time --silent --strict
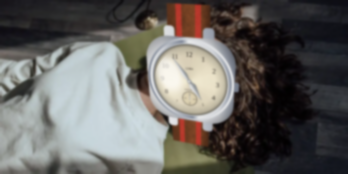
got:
4:54
